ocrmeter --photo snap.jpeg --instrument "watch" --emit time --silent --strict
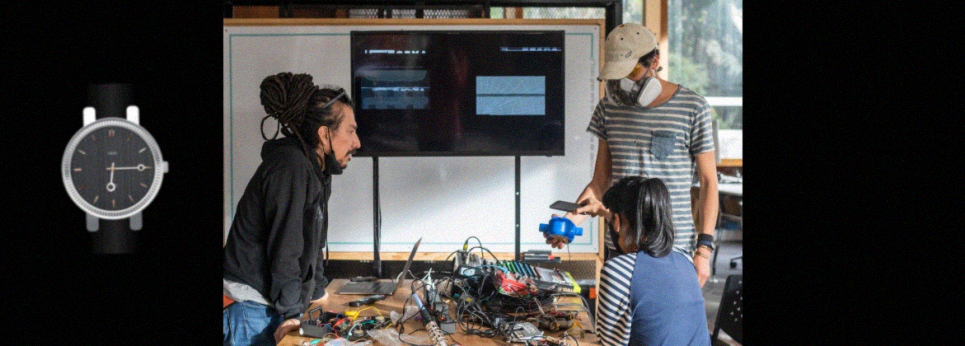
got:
6:15
